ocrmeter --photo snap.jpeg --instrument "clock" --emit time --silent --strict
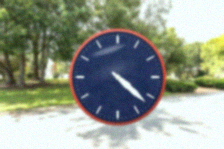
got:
4:22
